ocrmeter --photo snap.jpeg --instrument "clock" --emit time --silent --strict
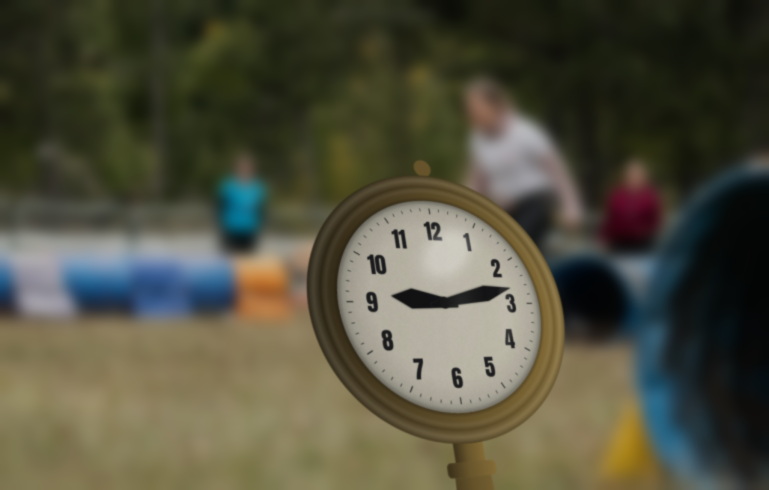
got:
9:13
